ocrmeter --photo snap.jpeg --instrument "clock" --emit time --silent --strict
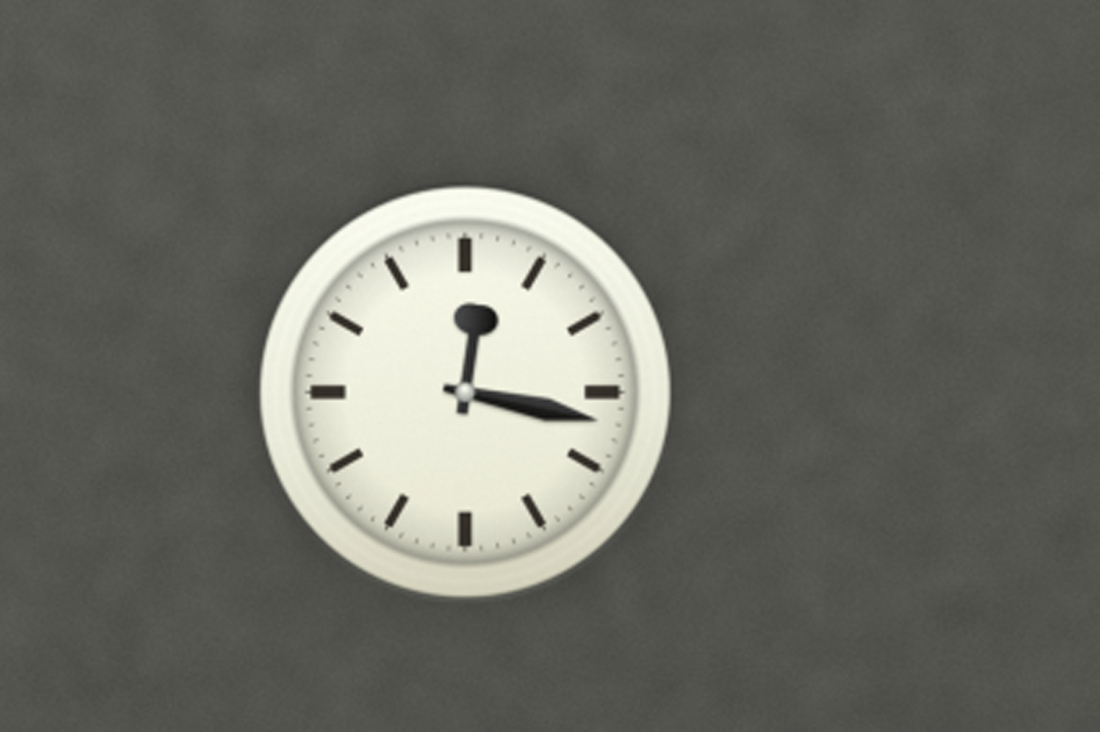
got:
12:17
